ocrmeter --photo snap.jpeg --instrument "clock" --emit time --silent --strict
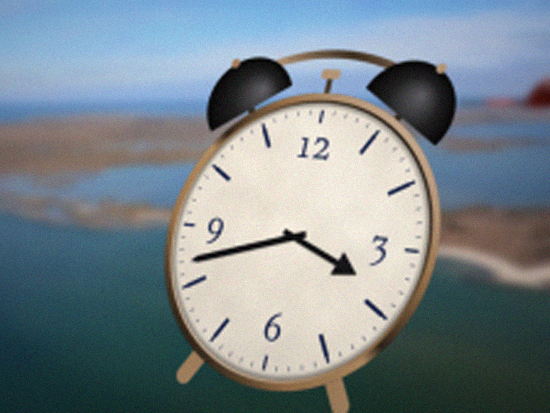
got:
3:42
